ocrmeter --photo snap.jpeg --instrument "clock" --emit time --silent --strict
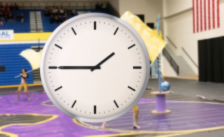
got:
1:45
